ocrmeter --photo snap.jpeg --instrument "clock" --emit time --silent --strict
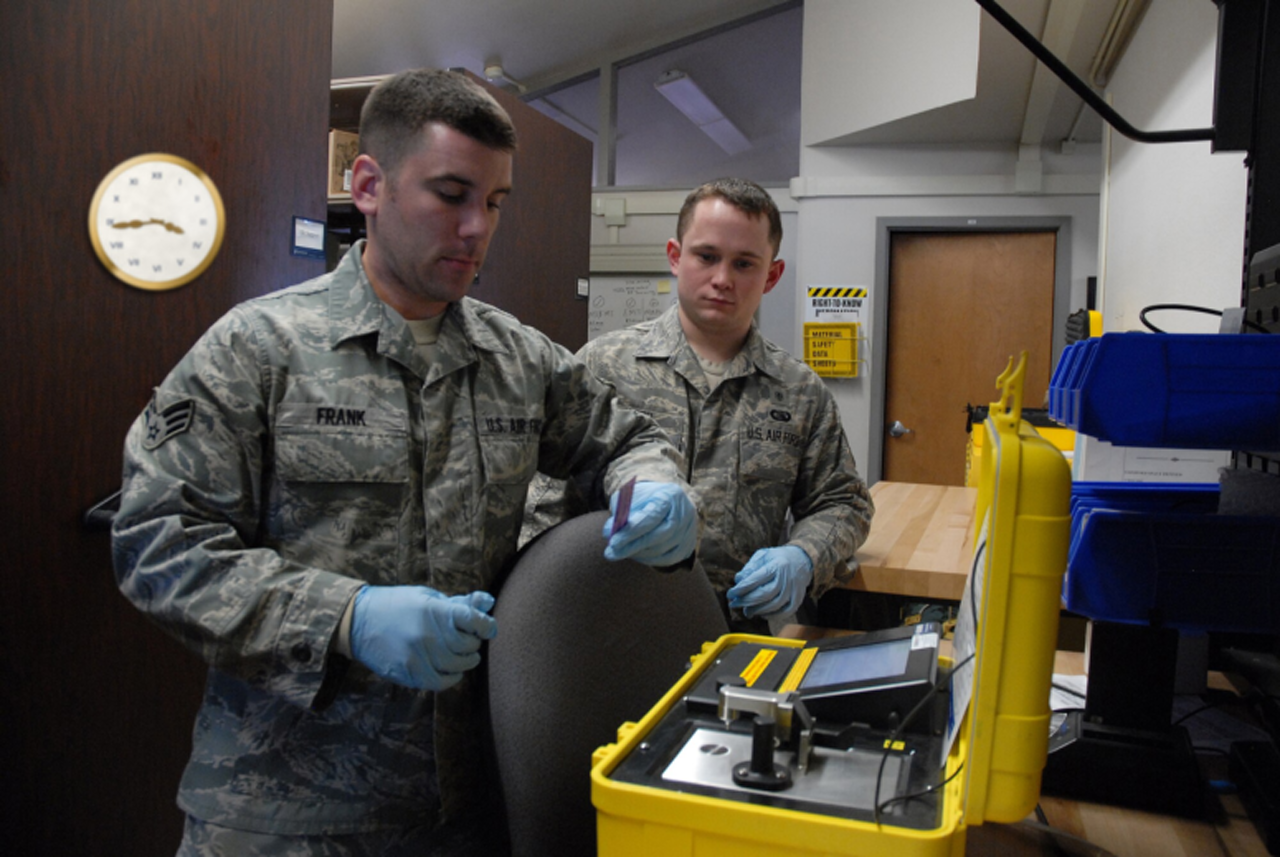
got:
3:44
